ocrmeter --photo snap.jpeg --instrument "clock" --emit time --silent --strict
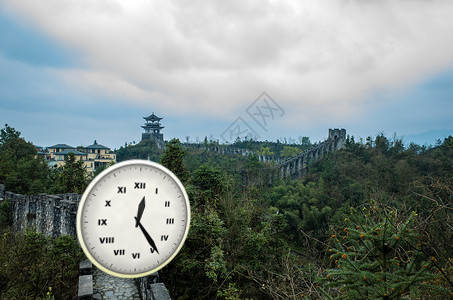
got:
12:24
